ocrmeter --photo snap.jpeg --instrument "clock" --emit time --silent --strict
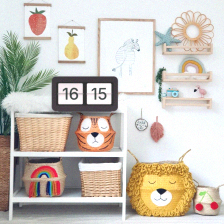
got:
16:15
